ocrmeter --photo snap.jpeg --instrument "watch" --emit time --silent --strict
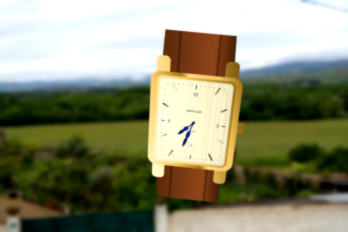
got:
7:33
